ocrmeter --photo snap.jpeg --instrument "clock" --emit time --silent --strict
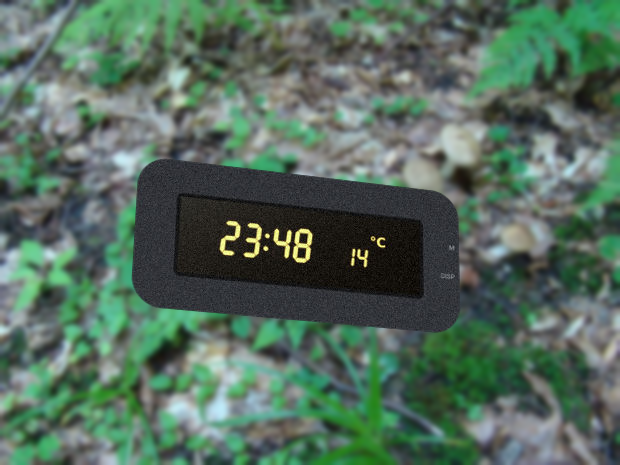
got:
23:48
